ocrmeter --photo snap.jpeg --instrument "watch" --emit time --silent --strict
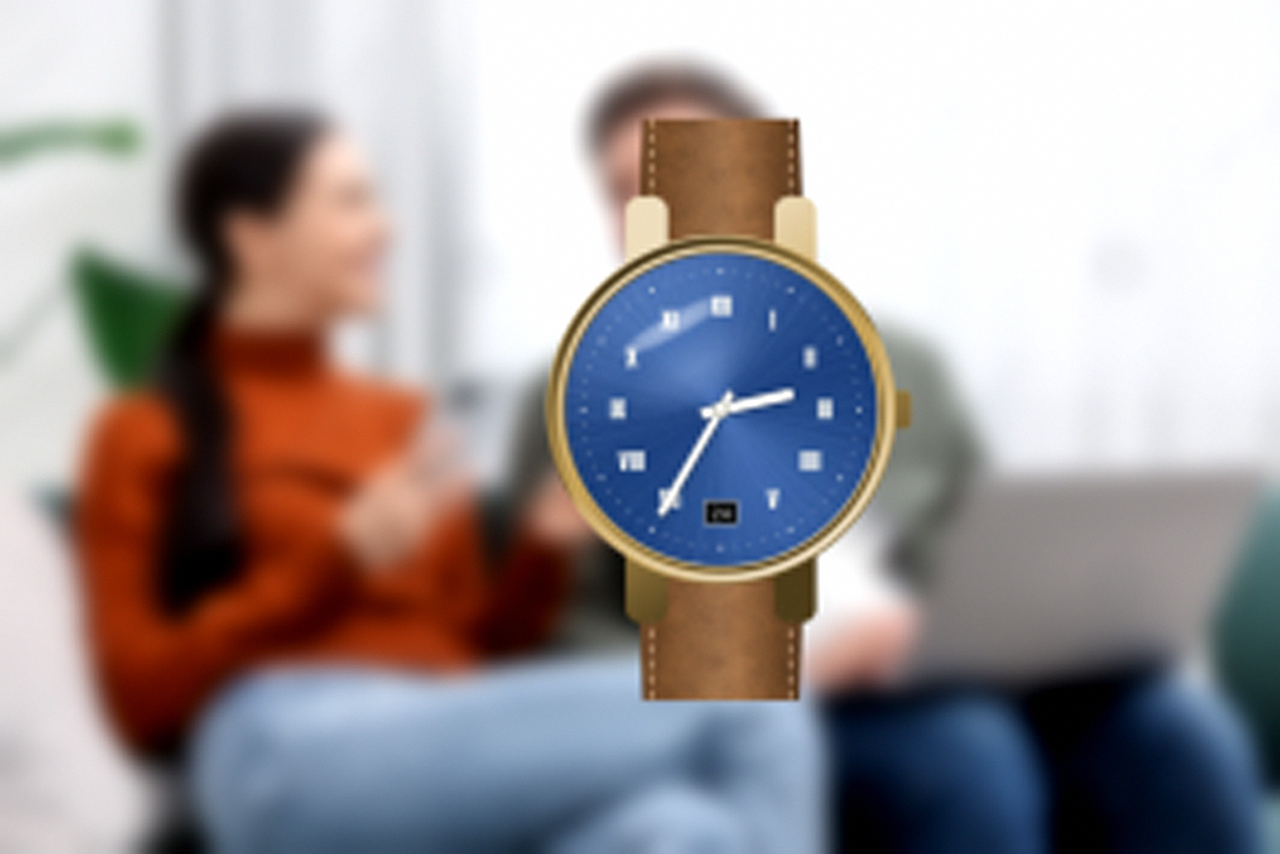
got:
2:35
